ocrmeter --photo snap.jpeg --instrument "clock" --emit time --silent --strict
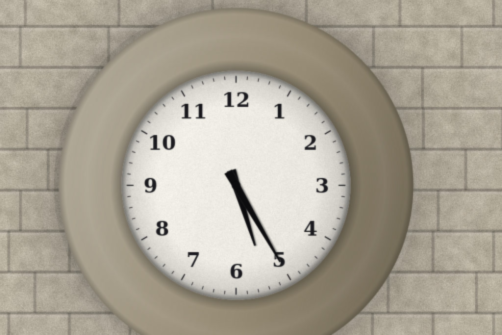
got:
5:25
